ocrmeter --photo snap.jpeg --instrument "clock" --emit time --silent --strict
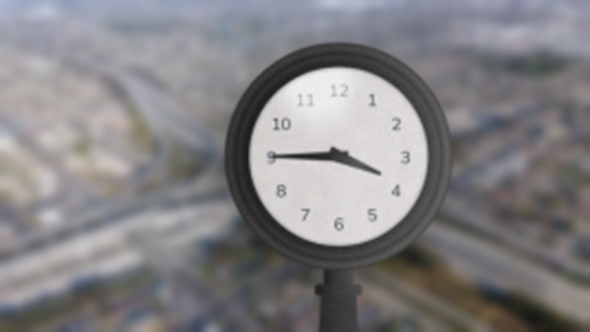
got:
3:45
